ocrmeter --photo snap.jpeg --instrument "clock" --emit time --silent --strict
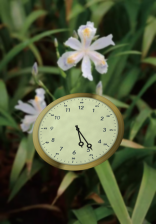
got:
5:24
